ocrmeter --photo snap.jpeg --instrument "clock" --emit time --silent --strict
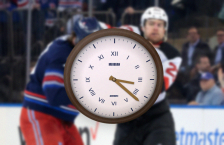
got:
3:22
